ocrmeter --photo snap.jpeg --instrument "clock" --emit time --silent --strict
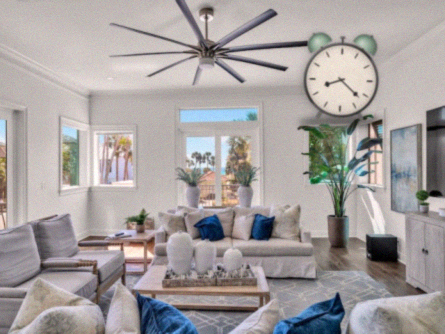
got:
8:22
